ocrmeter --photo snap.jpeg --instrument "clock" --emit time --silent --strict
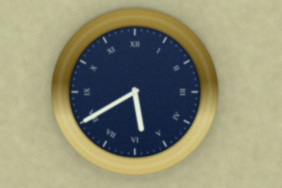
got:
5:40
